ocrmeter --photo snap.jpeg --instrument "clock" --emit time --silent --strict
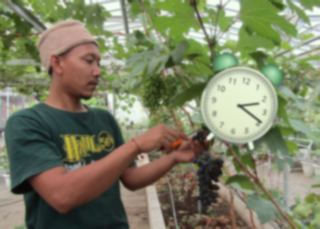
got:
2:19
